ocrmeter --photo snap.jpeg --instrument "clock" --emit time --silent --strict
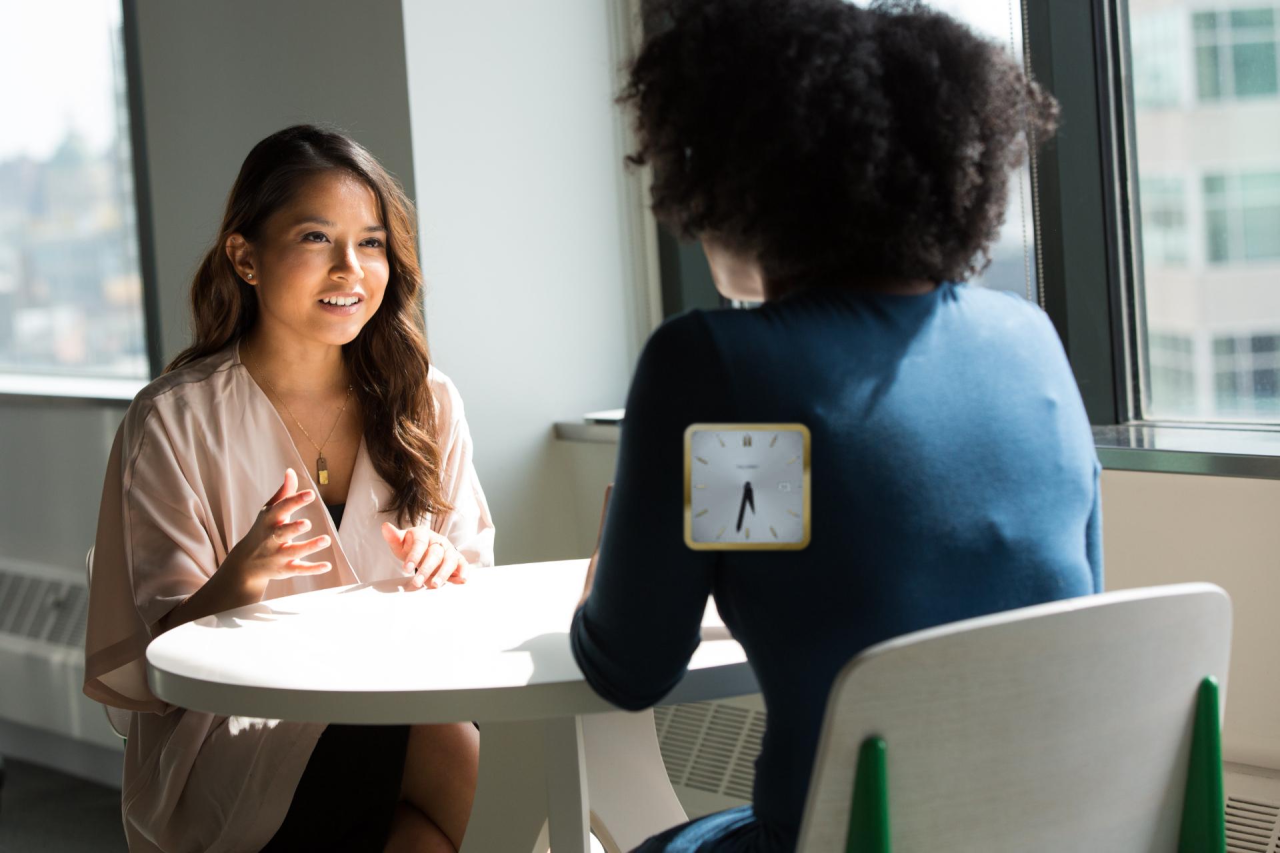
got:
5:32
